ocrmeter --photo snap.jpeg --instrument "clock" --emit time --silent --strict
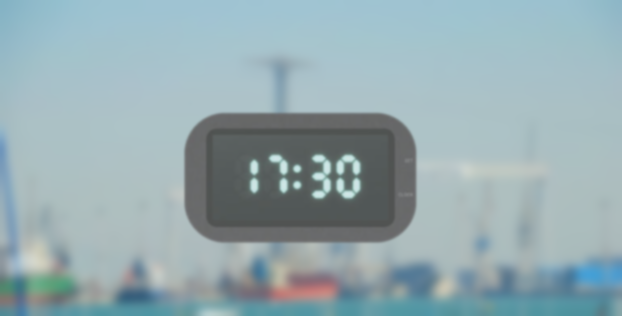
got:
17:30
